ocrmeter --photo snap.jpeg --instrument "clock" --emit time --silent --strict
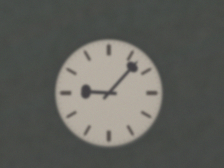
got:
9:07
